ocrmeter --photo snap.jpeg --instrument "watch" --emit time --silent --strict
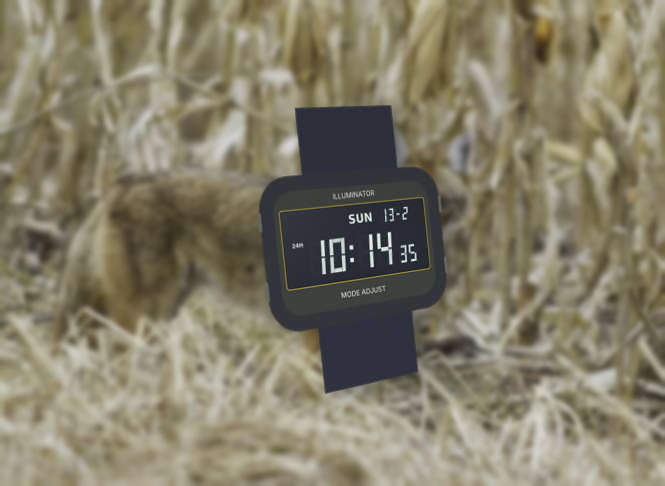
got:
10:14:35
